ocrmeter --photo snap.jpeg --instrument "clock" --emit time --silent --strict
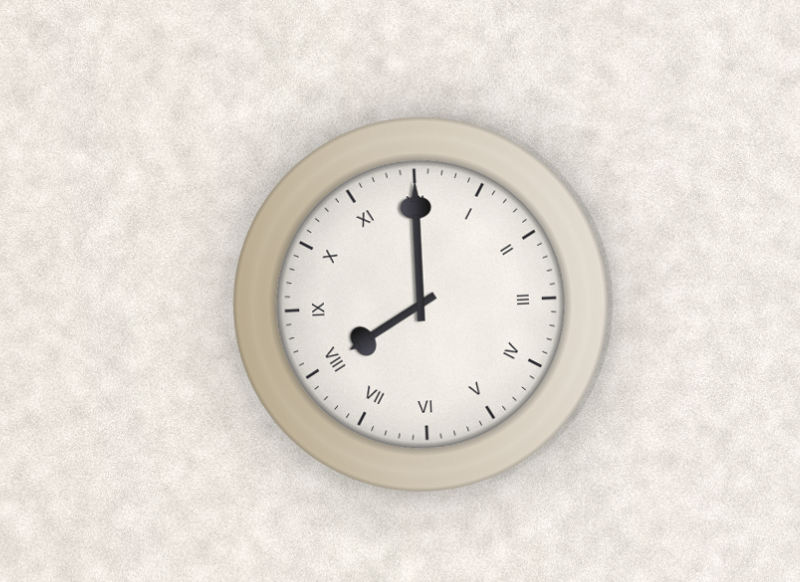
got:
8:00
